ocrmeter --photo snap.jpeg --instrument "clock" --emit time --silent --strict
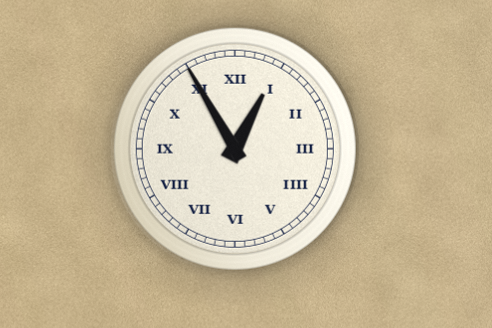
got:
12:55
